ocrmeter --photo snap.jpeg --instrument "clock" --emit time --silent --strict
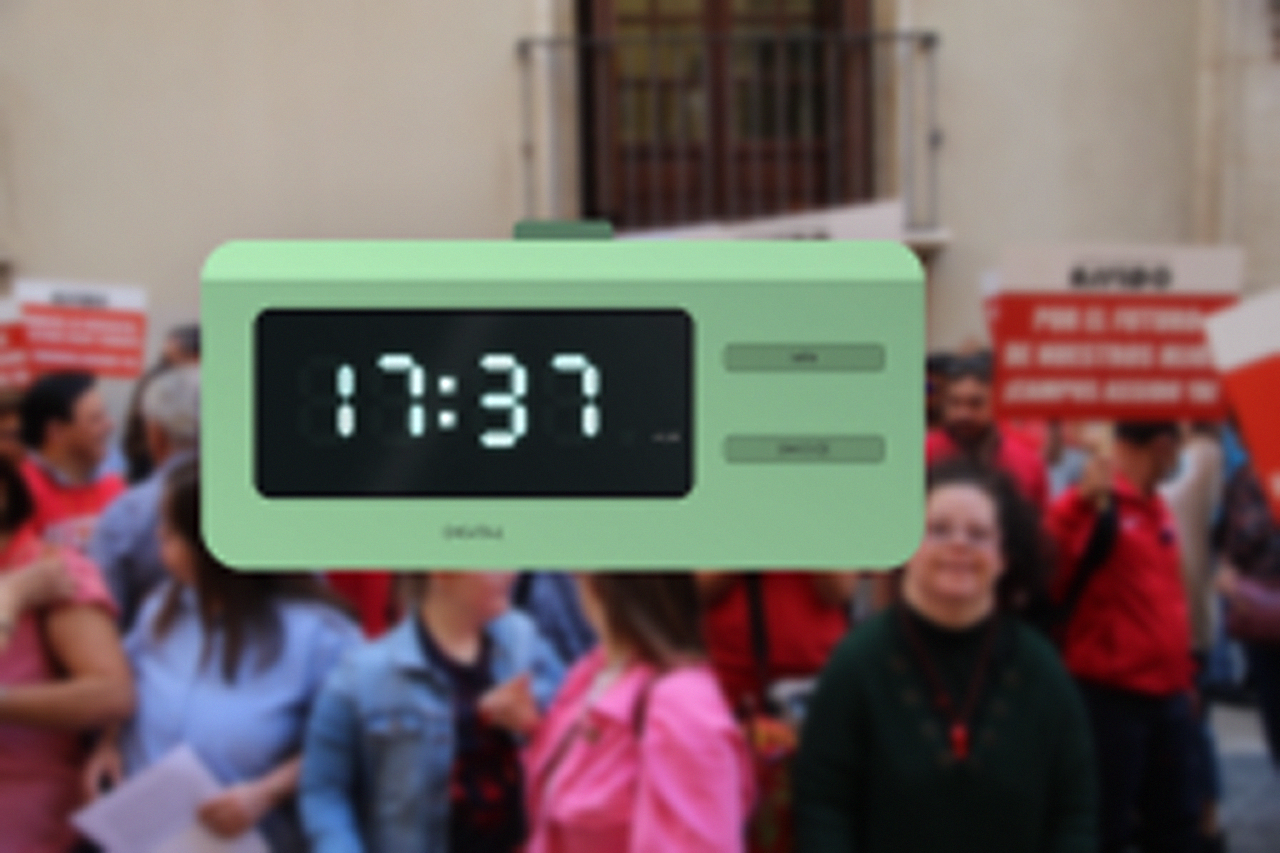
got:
17:37
